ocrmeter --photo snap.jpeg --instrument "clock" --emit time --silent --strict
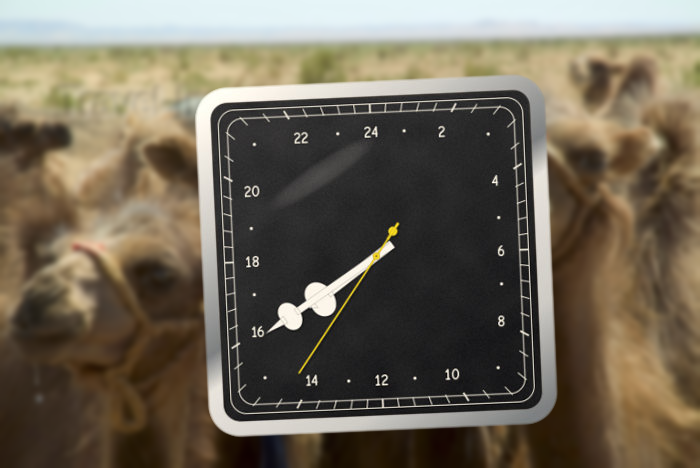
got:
15:39:36
